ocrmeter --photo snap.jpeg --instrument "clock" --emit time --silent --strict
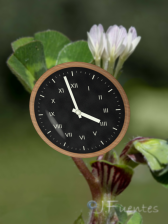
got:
3:58
